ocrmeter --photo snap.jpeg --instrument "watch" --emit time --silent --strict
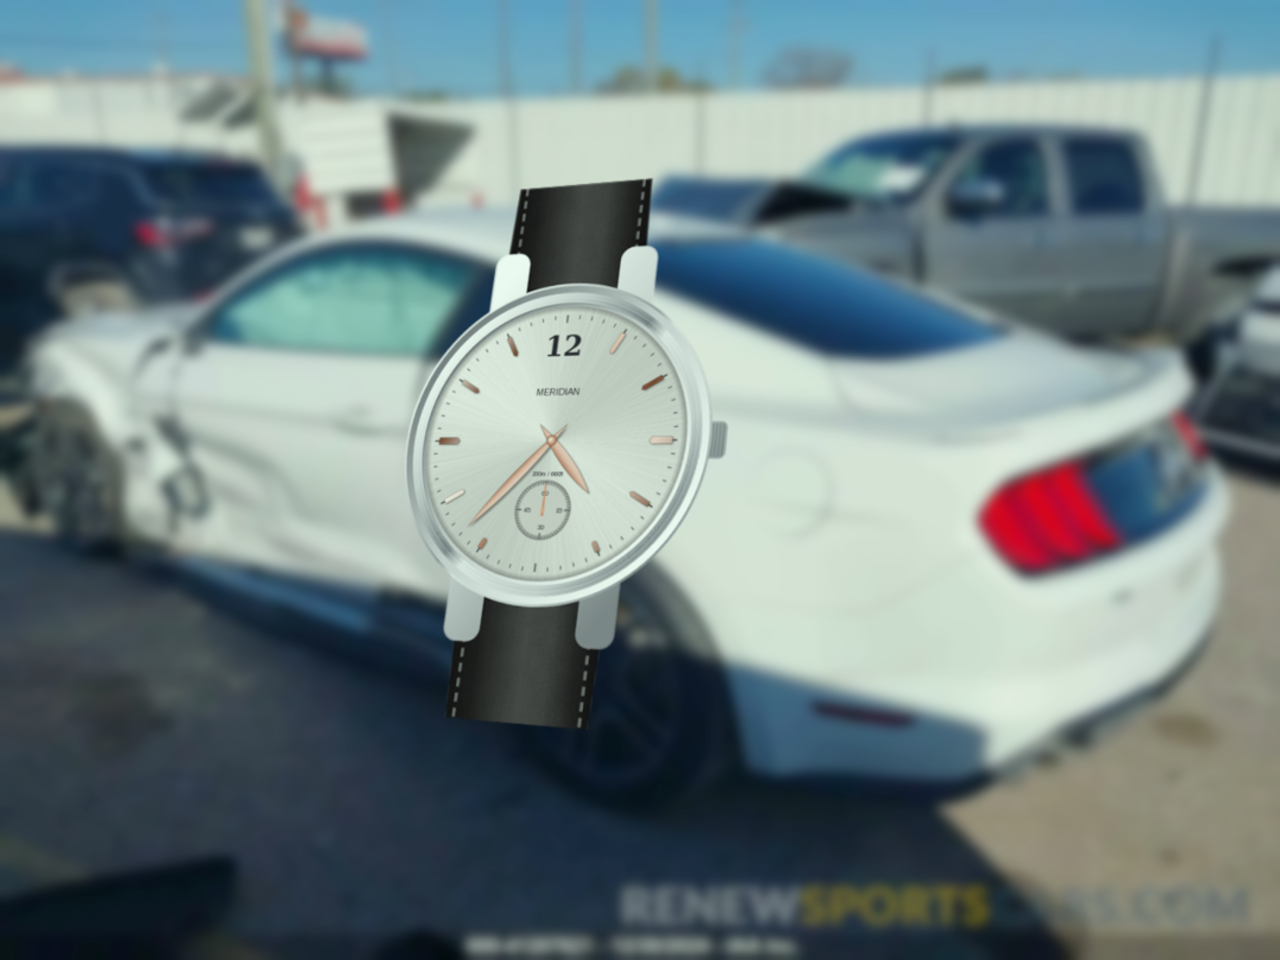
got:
4:37
